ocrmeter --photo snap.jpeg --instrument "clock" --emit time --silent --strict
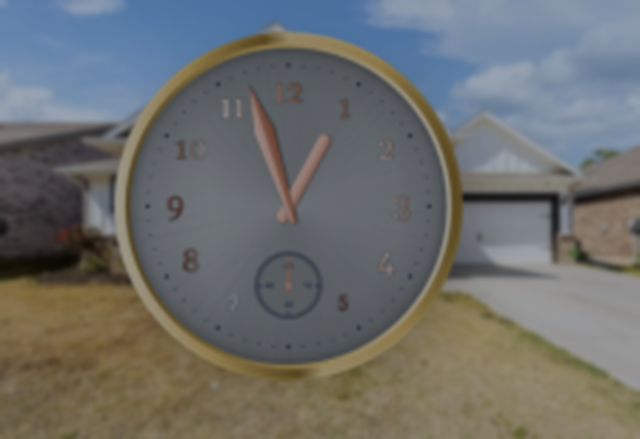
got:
12:57
